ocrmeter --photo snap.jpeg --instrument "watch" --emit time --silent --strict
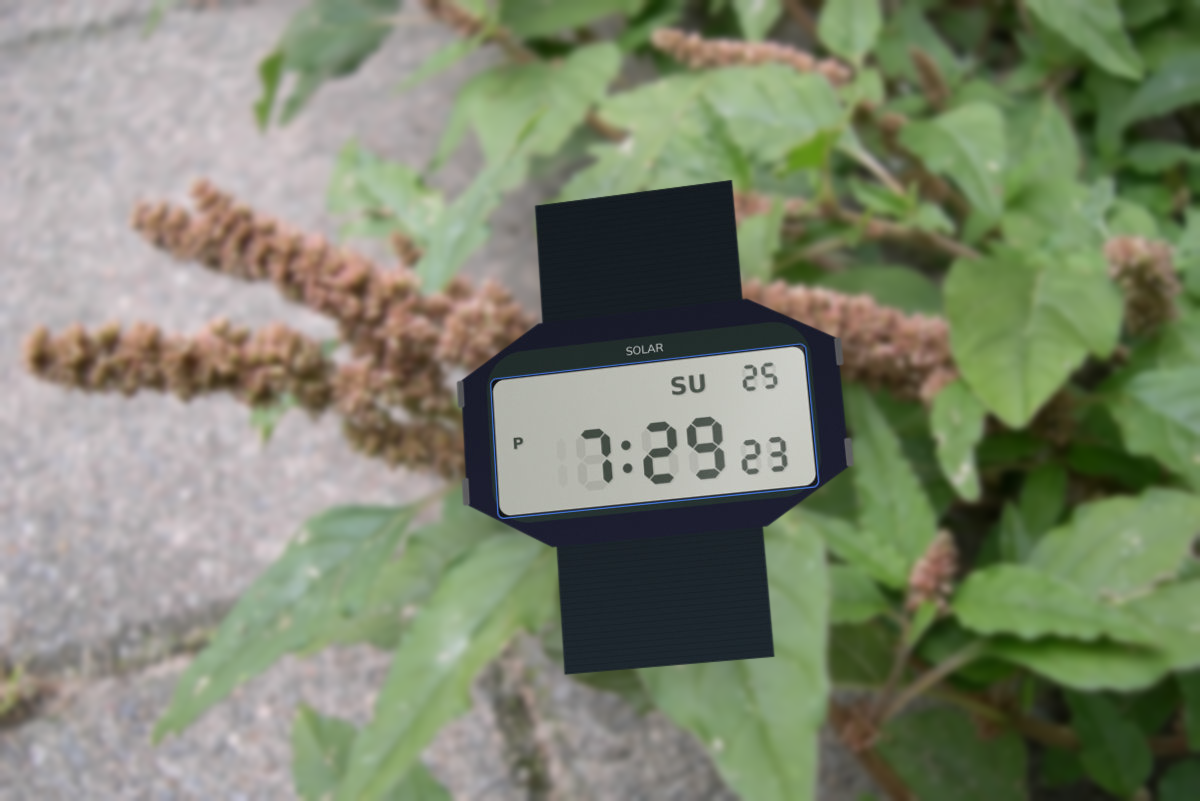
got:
7:29:23
